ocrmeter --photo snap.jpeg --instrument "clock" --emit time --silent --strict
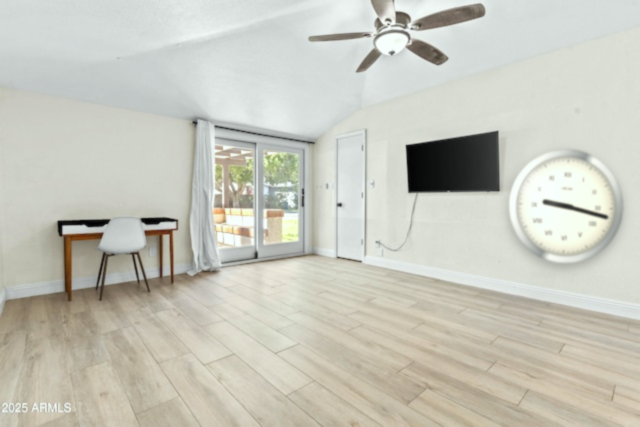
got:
9:17
